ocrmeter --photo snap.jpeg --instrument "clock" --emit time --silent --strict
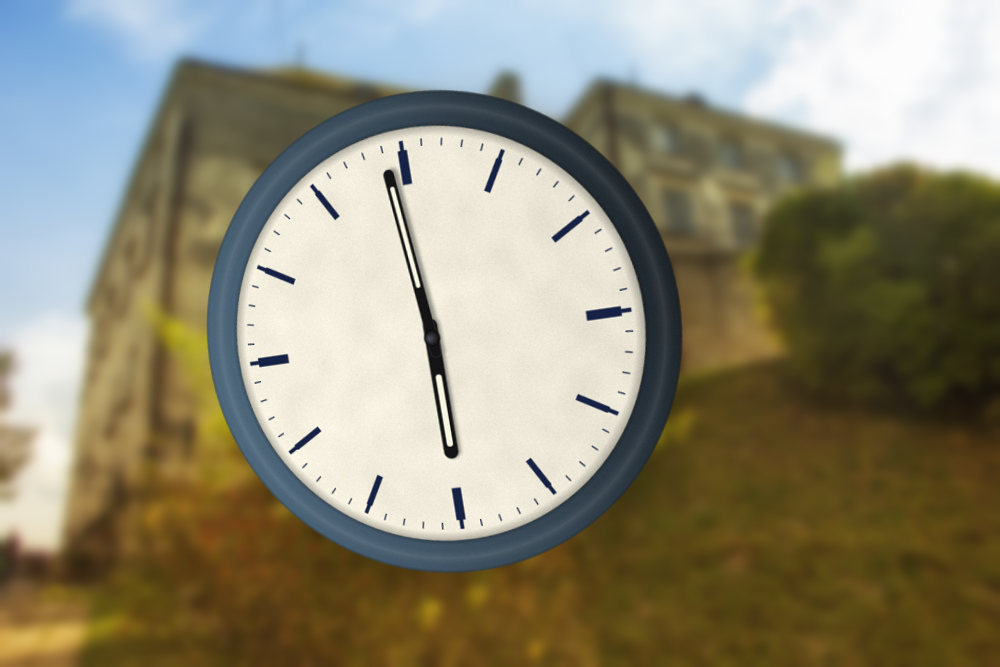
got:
5:59
